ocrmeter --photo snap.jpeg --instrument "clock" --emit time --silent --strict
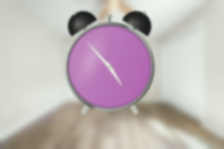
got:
4:53
